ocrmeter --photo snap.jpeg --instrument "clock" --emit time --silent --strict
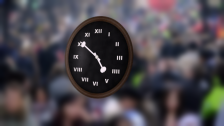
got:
4:51
